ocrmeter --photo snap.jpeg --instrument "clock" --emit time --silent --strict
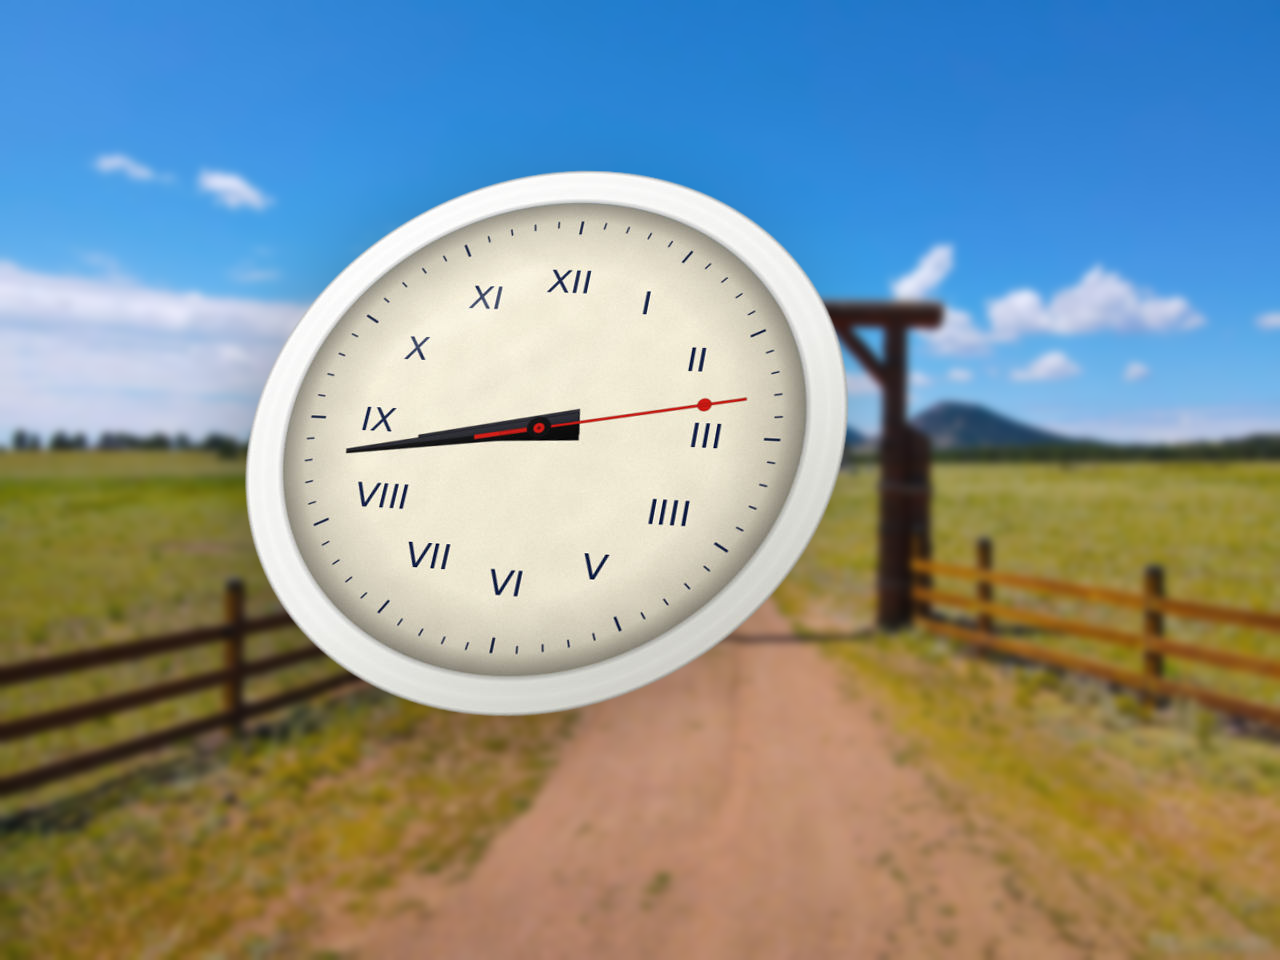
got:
8:43:13
